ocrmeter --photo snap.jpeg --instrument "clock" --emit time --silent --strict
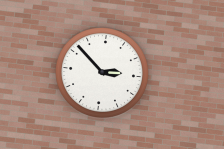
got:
2:52
